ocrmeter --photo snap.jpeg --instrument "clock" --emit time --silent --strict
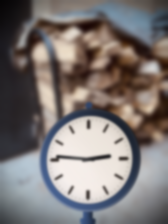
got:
2:46
